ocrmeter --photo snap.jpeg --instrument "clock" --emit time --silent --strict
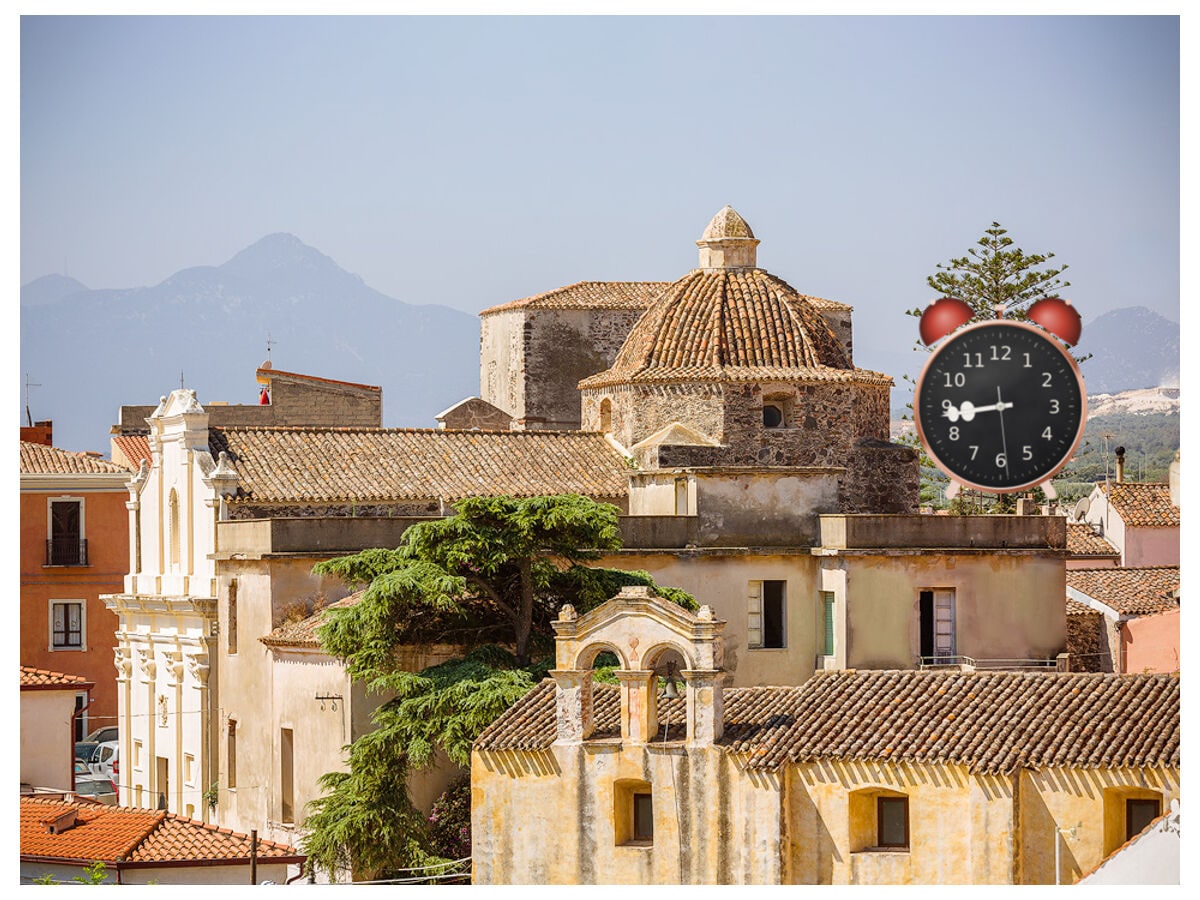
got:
8:43:29
